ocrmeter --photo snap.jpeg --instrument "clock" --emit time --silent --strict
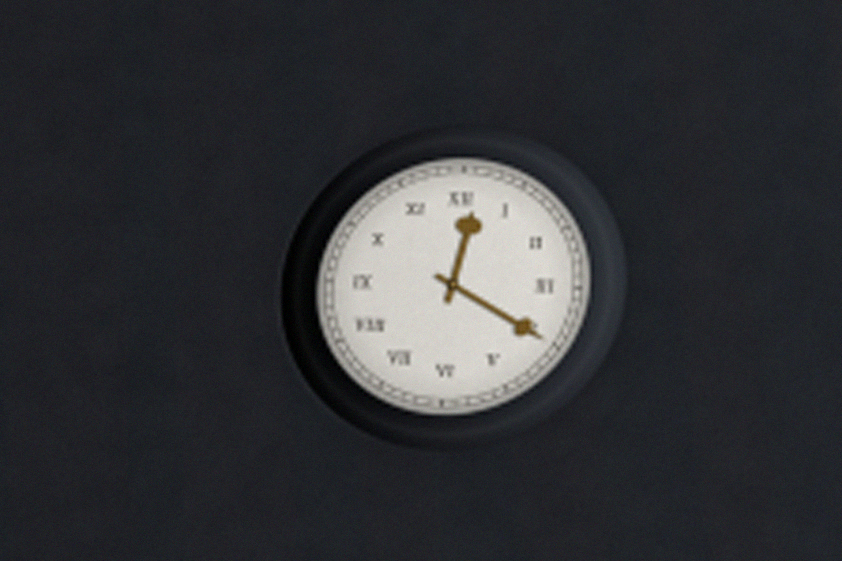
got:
12:20
